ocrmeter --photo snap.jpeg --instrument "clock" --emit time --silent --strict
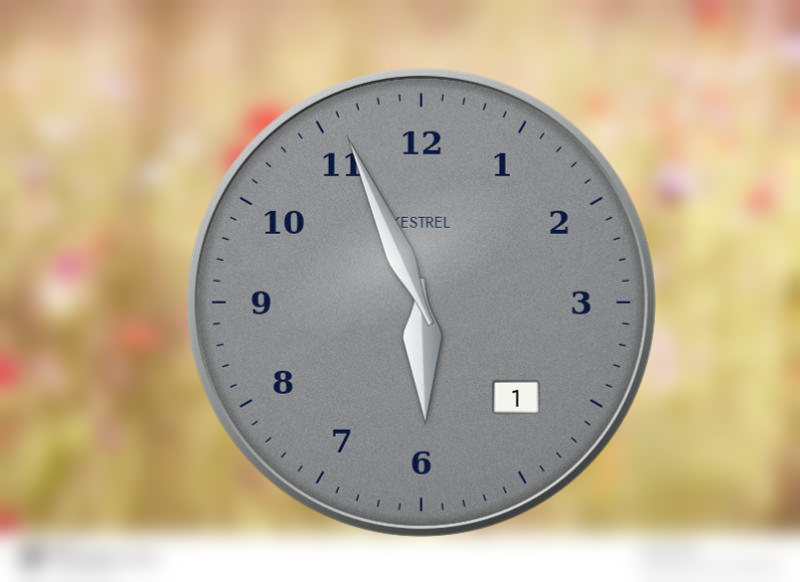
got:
5:56
